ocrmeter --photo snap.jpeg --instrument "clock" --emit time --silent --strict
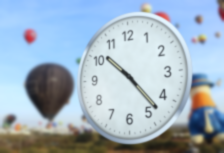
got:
10:23
